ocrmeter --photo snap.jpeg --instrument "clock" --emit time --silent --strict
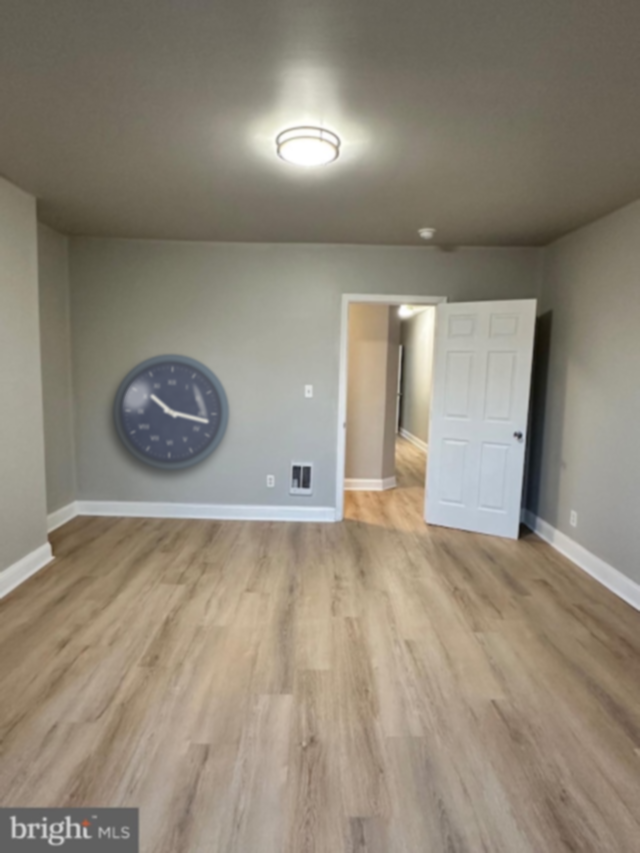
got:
10:17
